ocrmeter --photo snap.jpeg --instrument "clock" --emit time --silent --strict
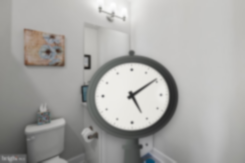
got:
5:09
